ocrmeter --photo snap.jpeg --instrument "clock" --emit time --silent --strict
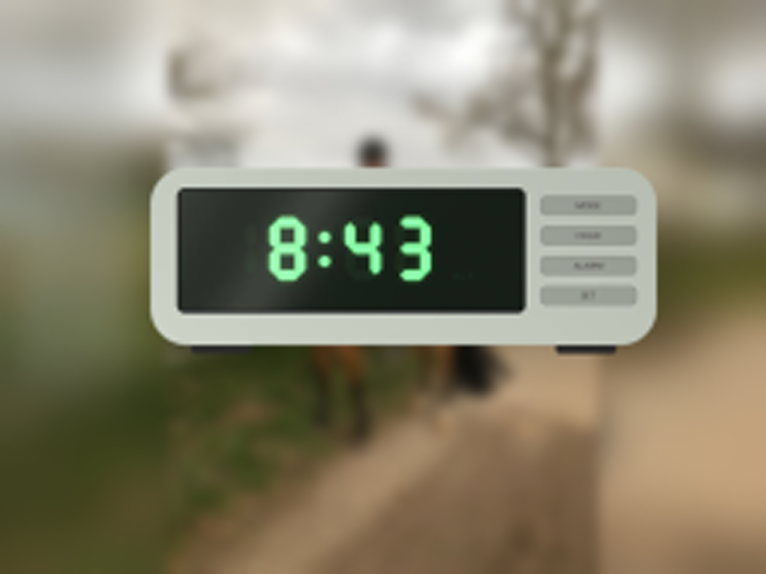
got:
8:43
